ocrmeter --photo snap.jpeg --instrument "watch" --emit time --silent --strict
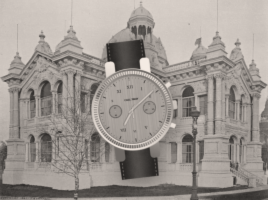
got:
7:09
